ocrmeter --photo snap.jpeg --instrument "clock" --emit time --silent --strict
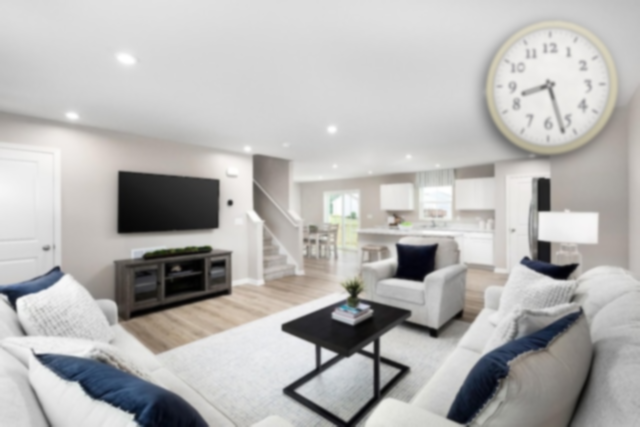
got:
8:27
